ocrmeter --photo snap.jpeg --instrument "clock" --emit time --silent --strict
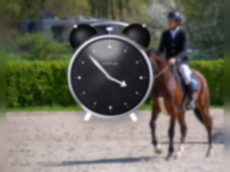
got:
3:53
